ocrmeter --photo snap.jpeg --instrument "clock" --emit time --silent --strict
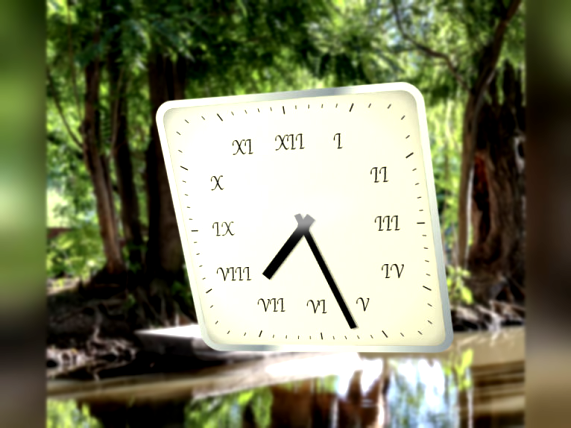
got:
7:27
